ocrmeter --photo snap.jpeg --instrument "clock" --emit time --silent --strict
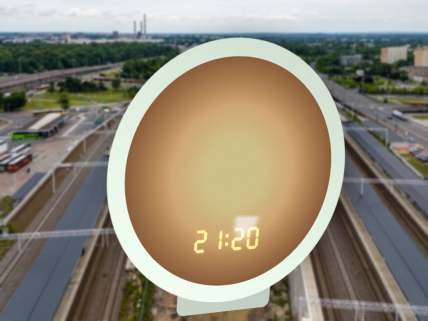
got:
21:20
